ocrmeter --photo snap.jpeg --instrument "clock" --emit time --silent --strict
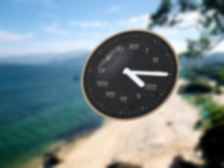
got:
4:15
